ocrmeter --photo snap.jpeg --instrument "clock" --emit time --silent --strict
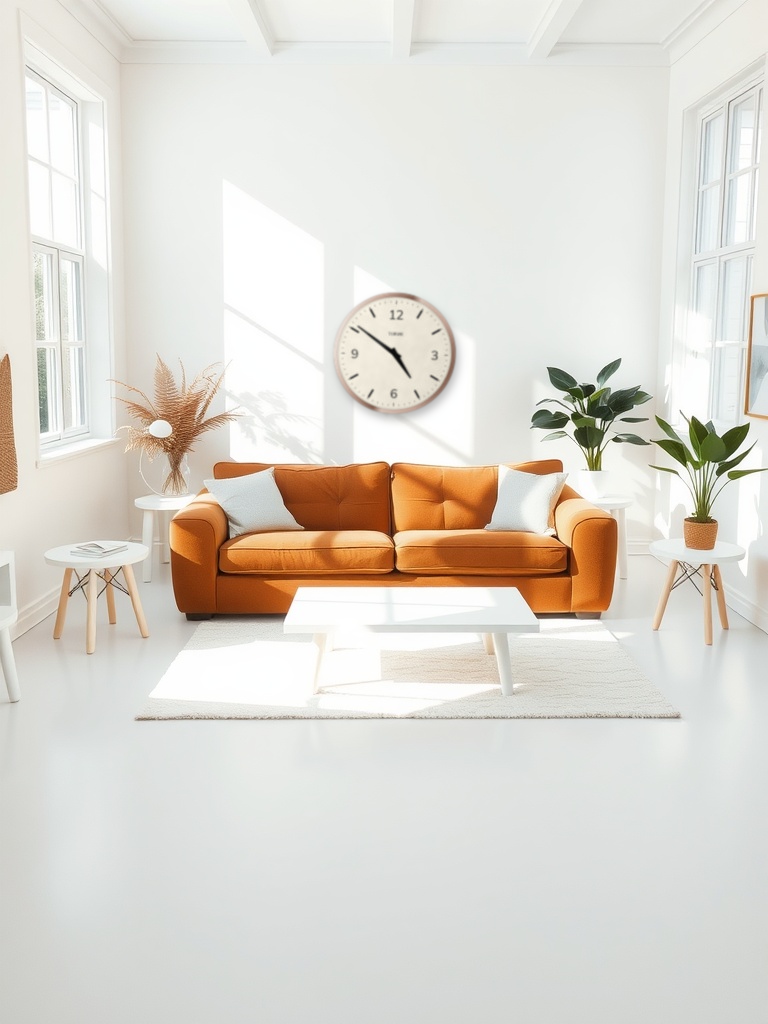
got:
4:51
